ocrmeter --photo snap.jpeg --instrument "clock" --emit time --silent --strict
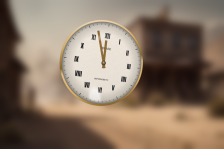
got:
11:57
